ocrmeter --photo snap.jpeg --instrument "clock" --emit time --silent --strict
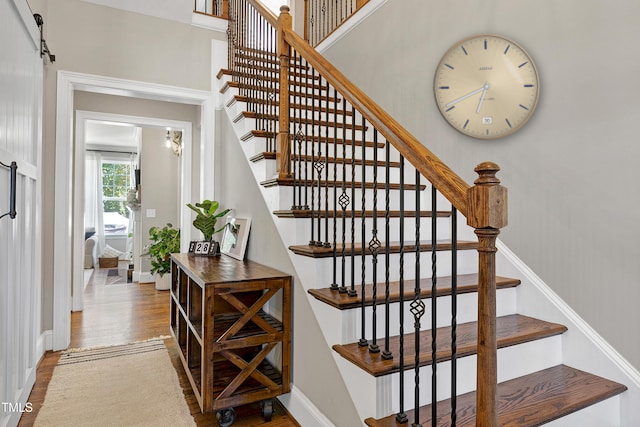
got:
6:41
